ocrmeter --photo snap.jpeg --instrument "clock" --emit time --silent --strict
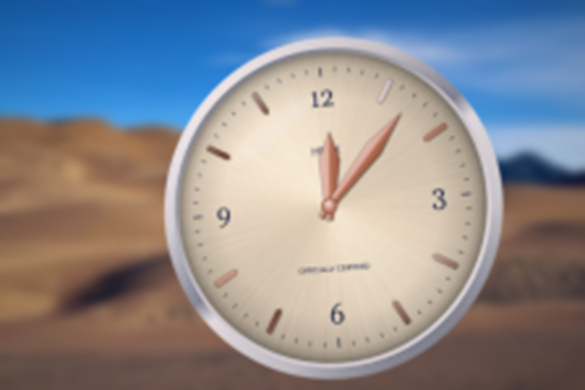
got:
12:07
